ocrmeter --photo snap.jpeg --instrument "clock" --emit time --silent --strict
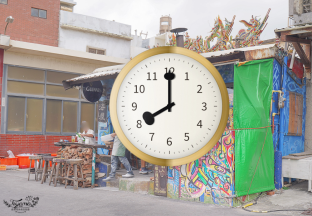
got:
8:00
